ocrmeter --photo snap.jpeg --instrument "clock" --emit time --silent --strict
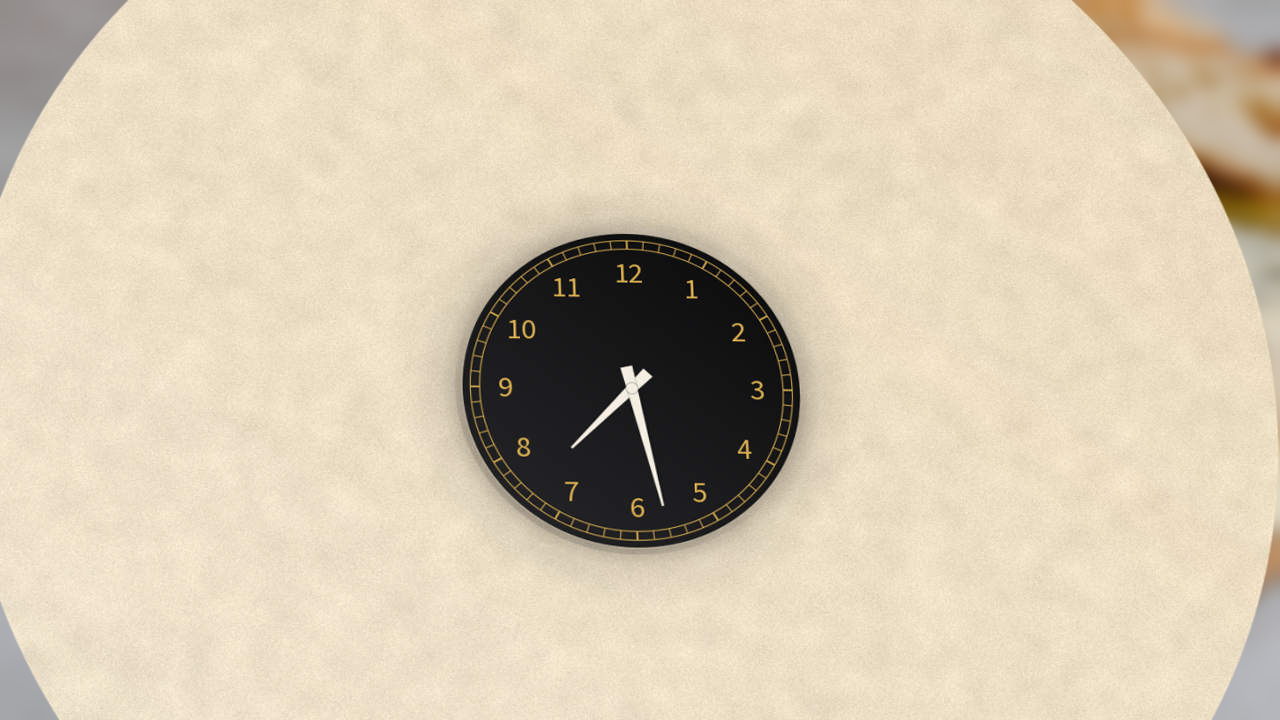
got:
7:28
